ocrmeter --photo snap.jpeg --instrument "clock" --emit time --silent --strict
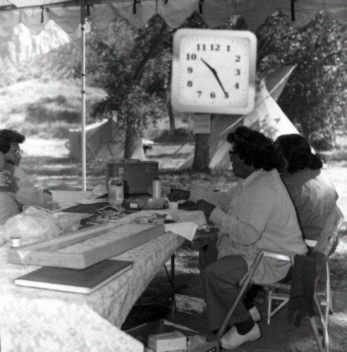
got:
10:25
